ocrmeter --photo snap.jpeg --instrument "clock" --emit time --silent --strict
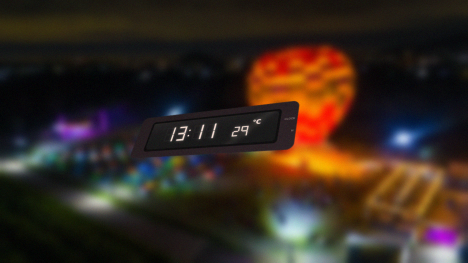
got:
13:11
